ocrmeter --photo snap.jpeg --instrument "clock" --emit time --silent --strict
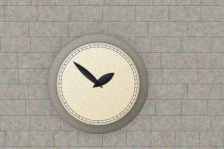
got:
1:52
